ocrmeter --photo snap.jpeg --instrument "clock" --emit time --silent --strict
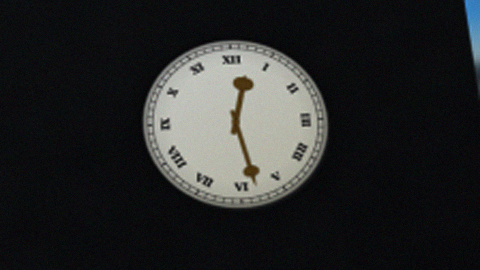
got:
12:28
